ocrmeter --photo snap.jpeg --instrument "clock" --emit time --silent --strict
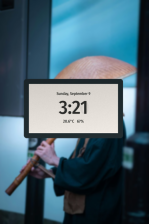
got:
3:21
